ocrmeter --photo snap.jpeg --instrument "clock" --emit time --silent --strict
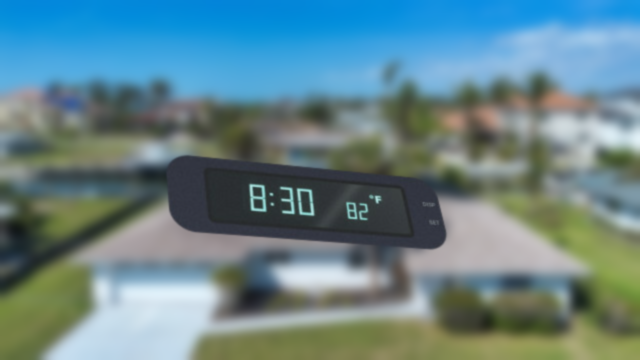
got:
8:30
